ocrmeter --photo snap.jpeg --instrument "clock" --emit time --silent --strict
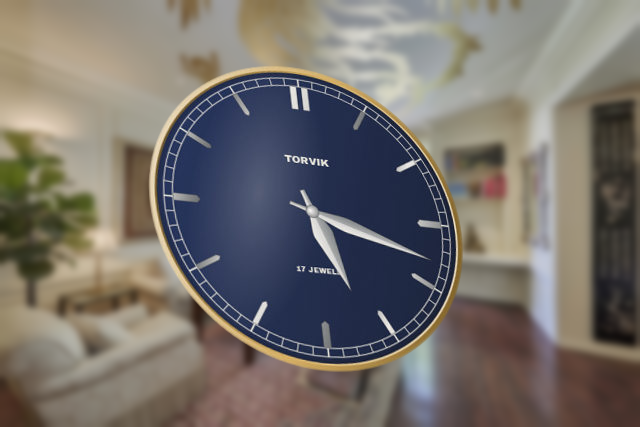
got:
5:18
